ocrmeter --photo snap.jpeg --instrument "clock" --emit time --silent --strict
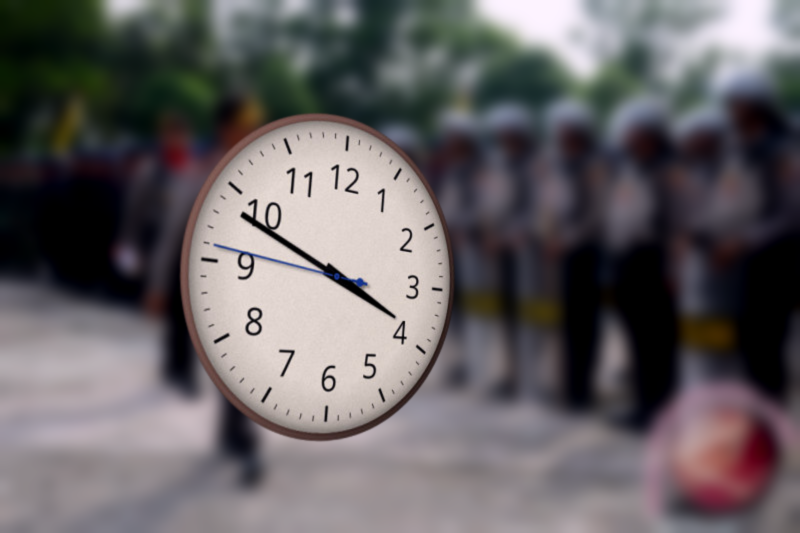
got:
3:48:46
